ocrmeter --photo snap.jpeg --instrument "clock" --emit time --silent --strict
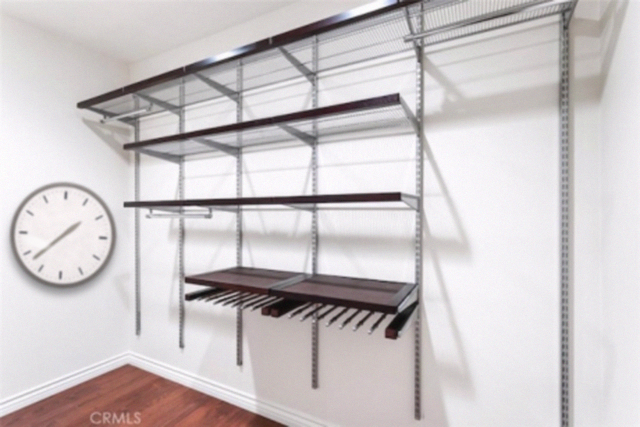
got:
1:38
